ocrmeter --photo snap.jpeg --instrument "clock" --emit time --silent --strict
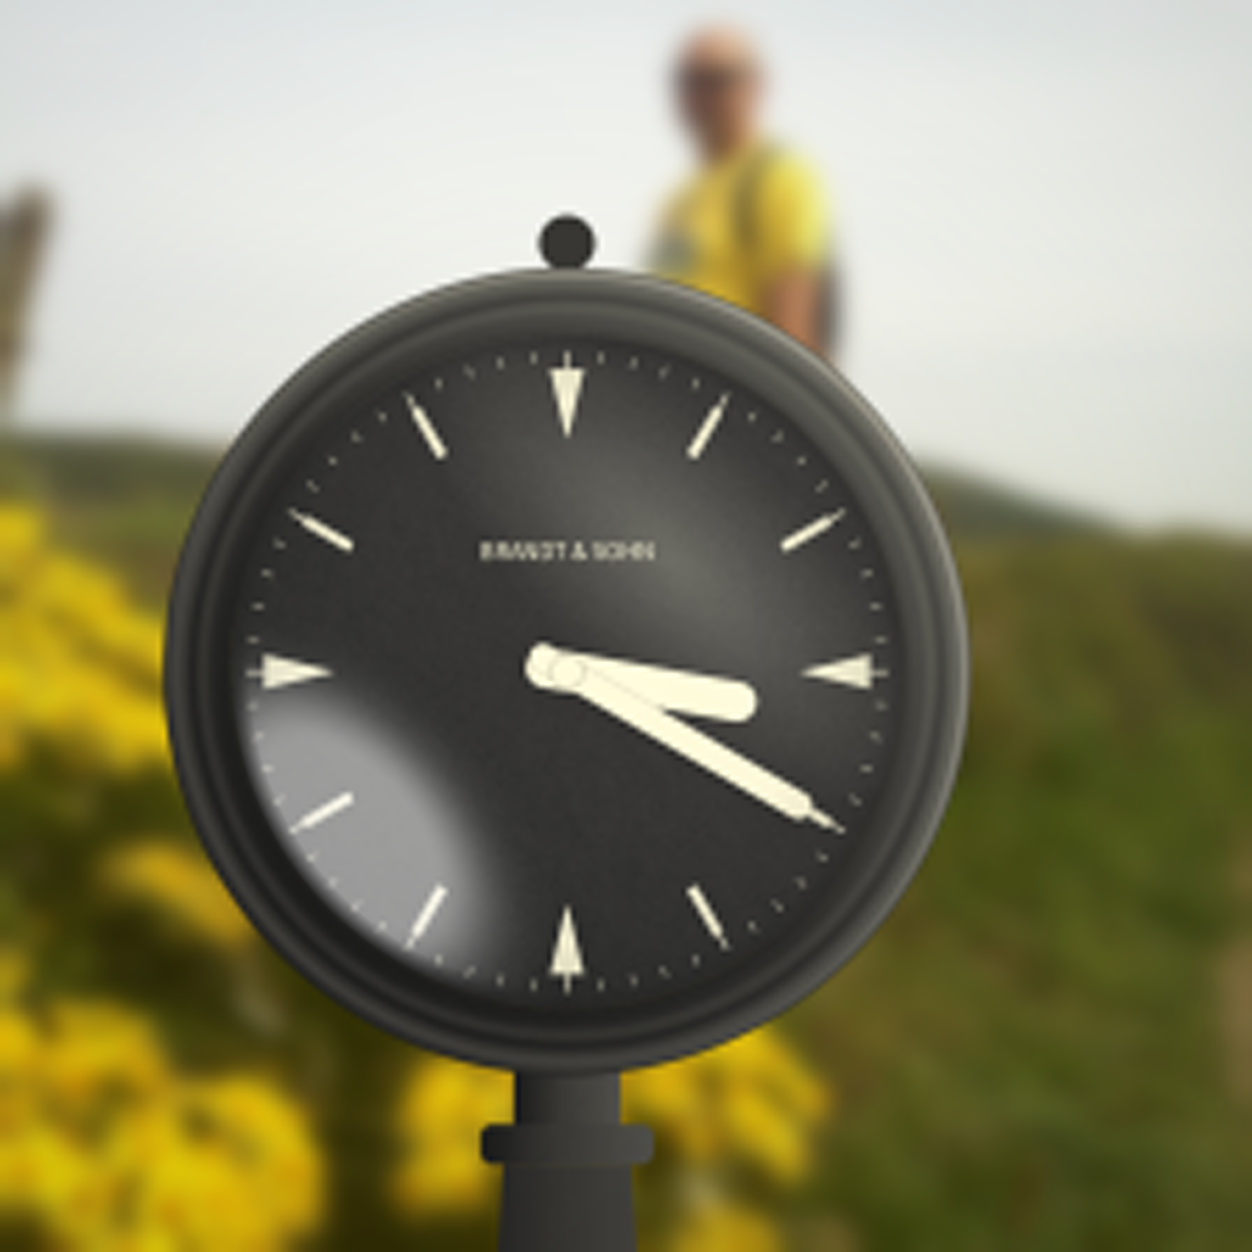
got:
3:20
